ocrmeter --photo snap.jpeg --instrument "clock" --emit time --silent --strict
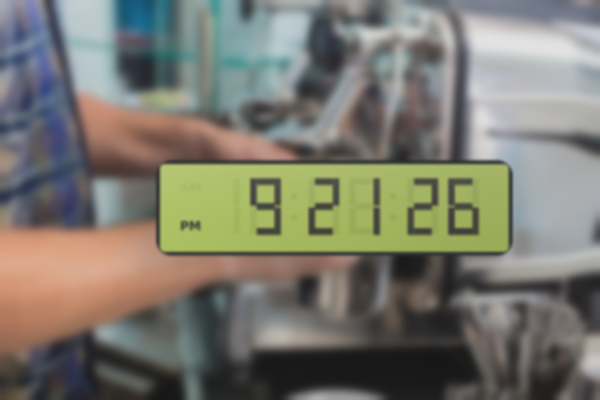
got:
9:21:26
